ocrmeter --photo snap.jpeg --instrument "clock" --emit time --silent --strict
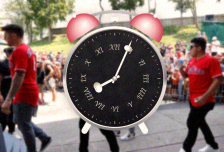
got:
8:04
